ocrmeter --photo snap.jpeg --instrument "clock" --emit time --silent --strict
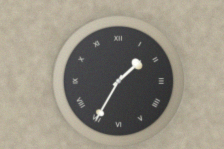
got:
1:35
